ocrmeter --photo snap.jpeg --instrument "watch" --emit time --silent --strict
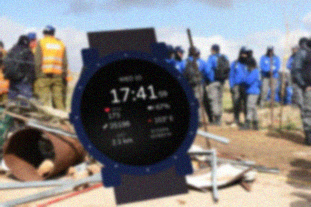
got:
17:41
